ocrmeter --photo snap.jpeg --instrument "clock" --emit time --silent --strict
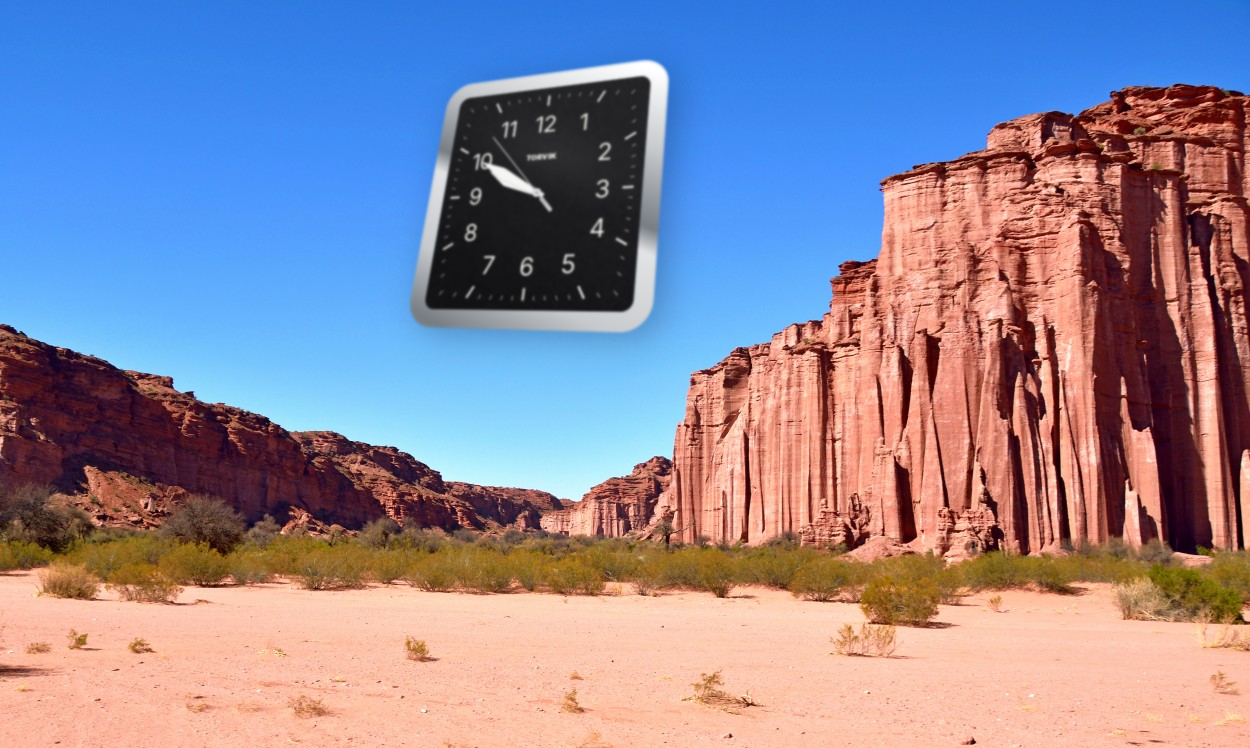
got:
9:49:53
